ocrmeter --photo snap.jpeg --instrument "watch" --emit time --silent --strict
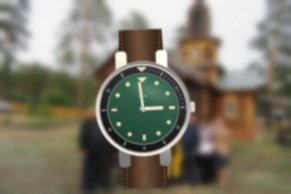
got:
2:59
